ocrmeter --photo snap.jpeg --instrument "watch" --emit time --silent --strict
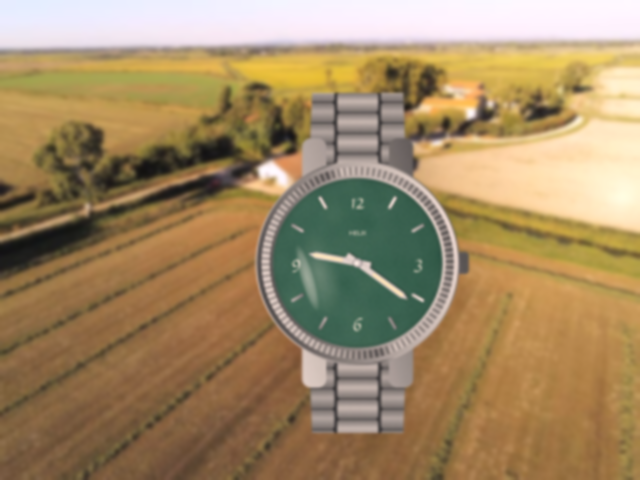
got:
9:21
